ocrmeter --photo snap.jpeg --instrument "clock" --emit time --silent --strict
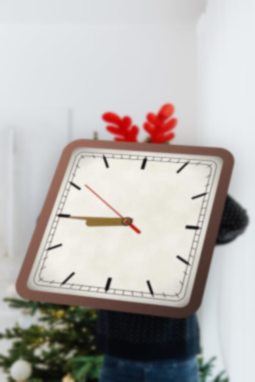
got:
8:44:51
